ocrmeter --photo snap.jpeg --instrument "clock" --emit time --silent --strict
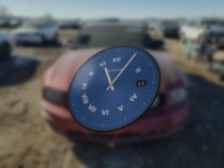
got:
11:05
